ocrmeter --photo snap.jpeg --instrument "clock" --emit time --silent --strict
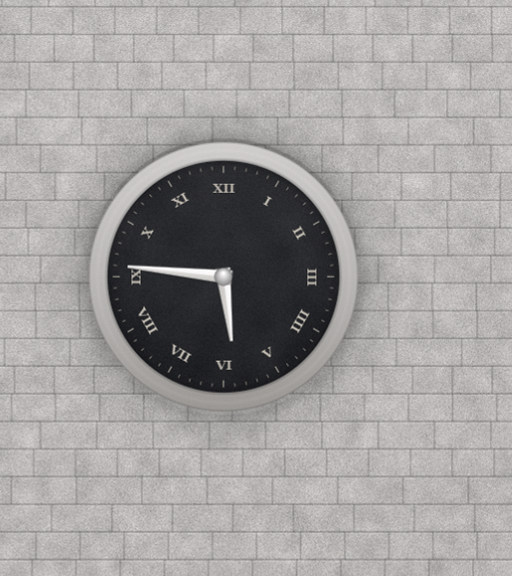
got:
5:46
